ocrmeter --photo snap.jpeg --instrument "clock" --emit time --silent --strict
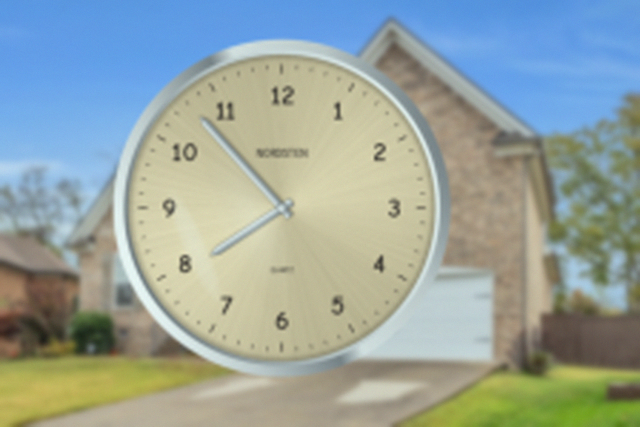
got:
7:53
